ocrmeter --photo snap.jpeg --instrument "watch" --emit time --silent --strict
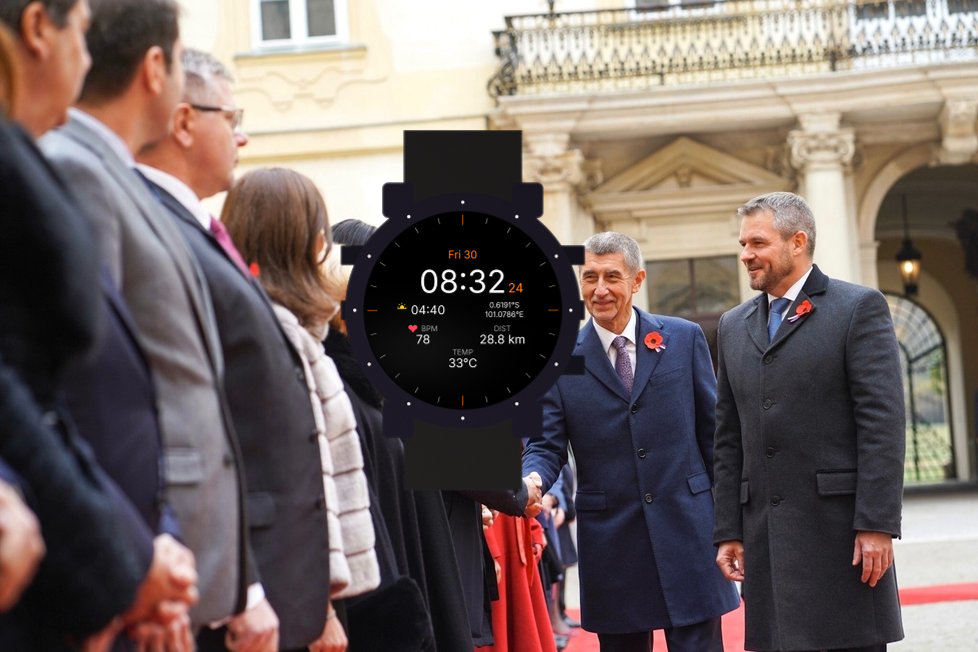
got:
8:32:24
